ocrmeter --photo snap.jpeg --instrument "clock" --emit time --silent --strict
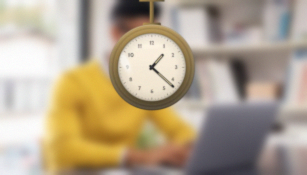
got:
1:22
